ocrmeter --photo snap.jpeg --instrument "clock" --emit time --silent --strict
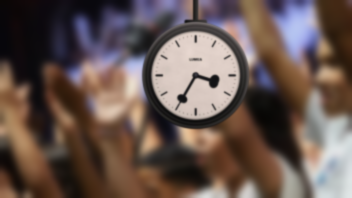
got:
3:35
